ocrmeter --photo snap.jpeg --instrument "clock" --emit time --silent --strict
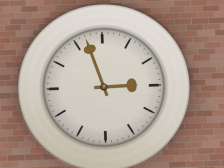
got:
2:57
